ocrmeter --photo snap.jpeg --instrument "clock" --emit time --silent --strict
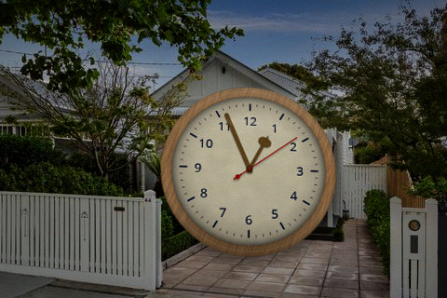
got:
12:56:09
